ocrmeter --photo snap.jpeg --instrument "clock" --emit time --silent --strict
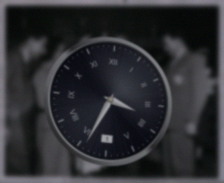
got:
3:34
